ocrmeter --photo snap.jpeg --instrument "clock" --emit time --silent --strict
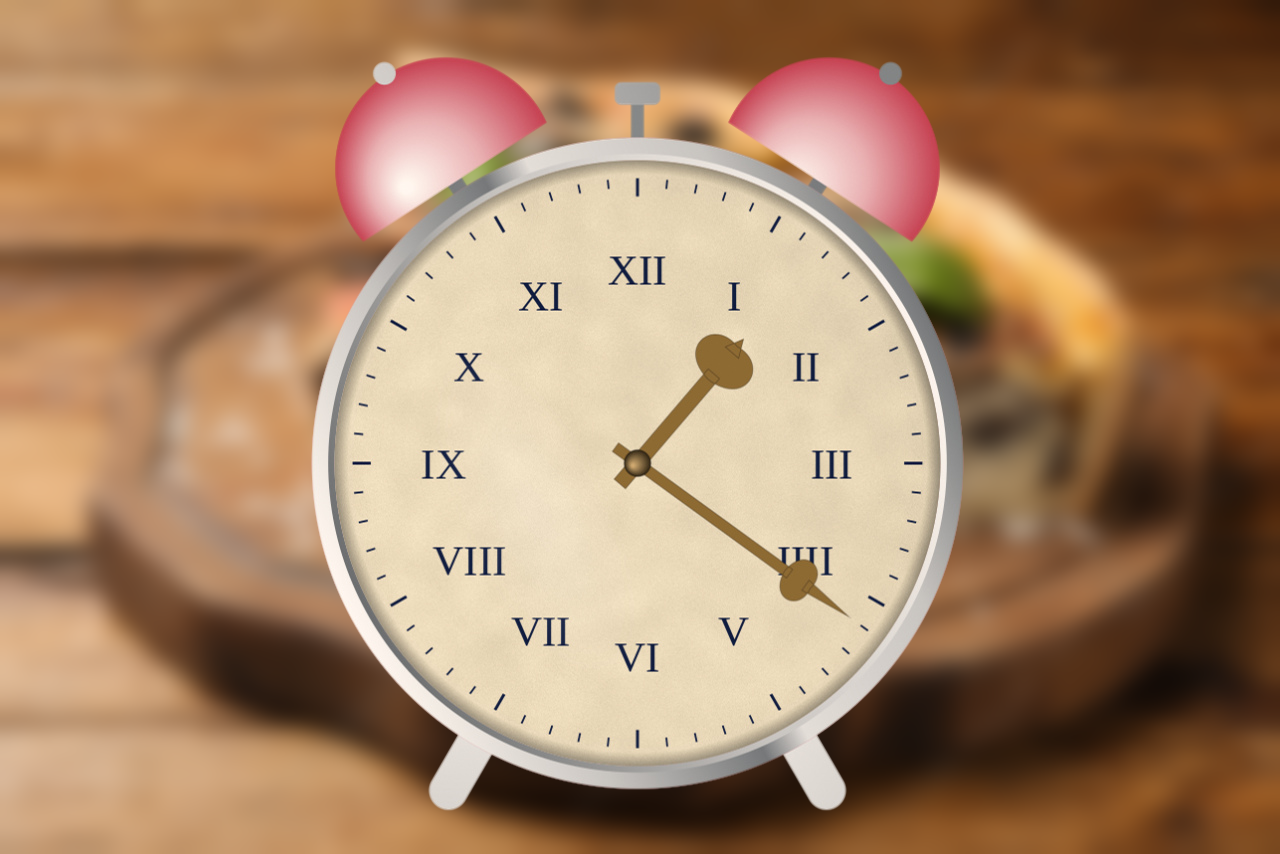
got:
1:21
